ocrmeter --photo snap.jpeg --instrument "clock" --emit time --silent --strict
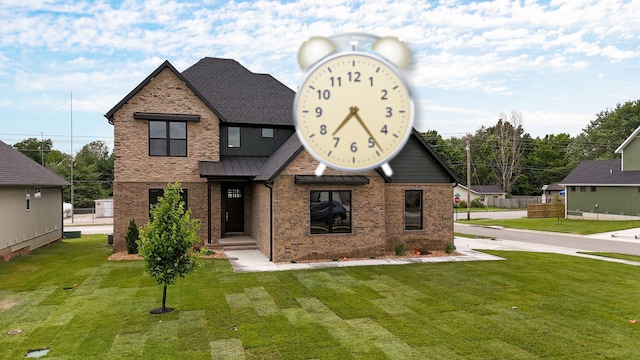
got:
7:24
